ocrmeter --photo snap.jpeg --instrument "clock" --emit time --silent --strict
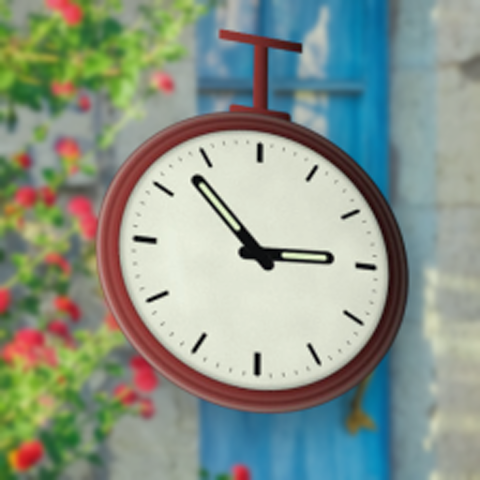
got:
2:53
